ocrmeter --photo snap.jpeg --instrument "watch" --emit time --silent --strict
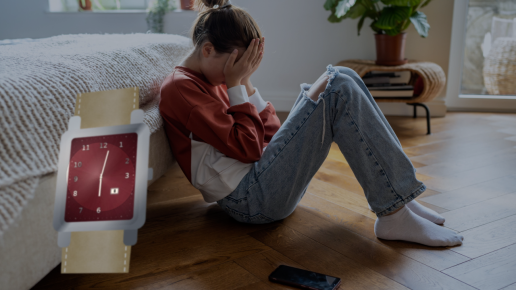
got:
6:02
